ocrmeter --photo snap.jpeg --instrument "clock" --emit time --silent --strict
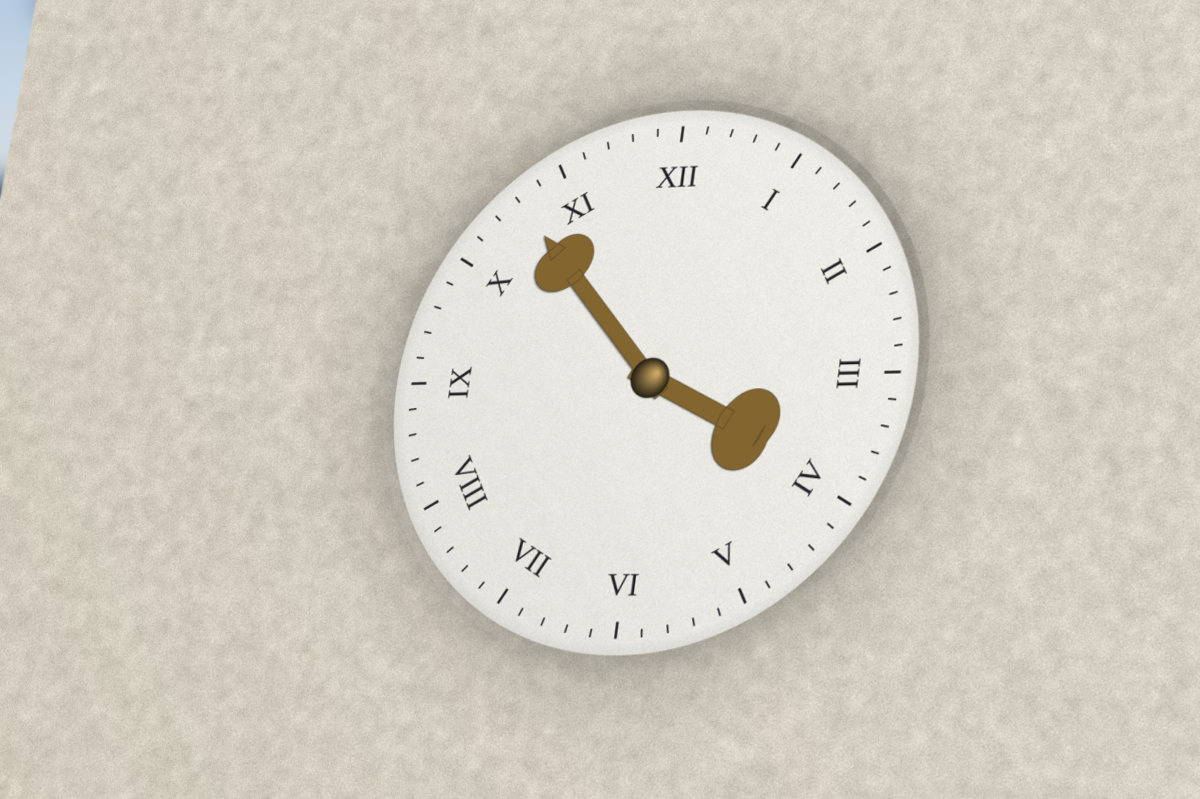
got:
3:53
